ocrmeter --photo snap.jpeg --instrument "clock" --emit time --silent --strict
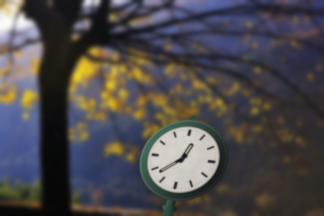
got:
12:38
